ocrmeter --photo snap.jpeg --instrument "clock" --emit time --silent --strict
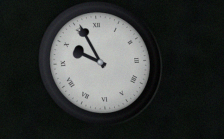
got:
9:56
